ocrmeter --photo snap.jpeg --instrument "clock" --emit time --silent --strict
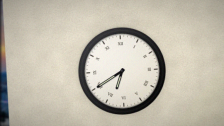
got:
6:40
